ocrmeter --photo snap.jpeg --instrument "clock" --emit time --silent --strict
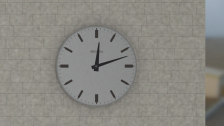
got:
12:12
